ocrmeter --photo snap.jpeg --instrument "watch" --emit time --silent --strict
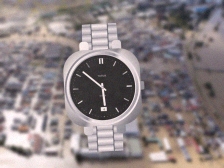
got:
5:52
